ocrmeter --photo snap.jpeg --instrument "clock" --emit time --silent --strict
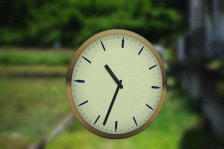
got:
10:33
